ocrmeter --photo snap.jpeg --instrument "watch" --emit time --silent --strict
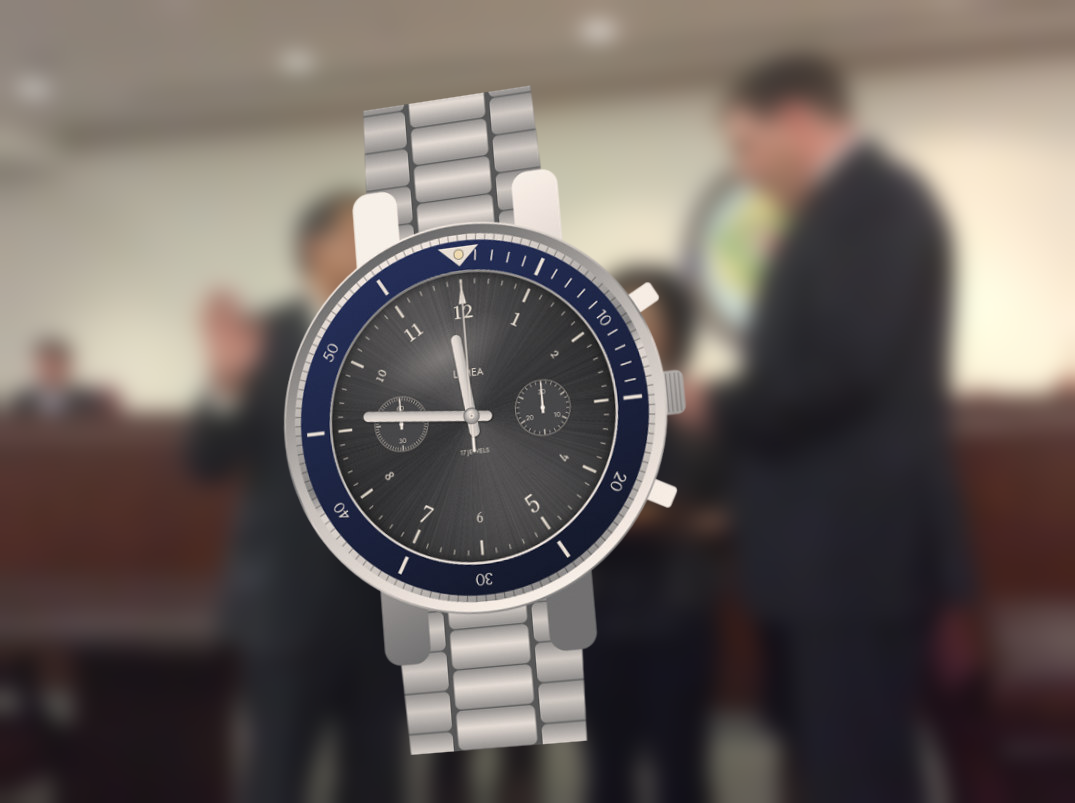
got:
11:46
